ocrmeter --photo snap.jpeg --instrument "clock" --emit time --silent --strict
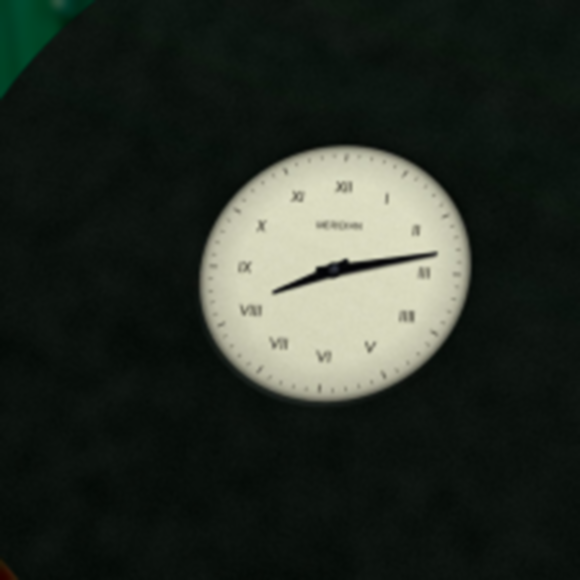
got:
8:13
